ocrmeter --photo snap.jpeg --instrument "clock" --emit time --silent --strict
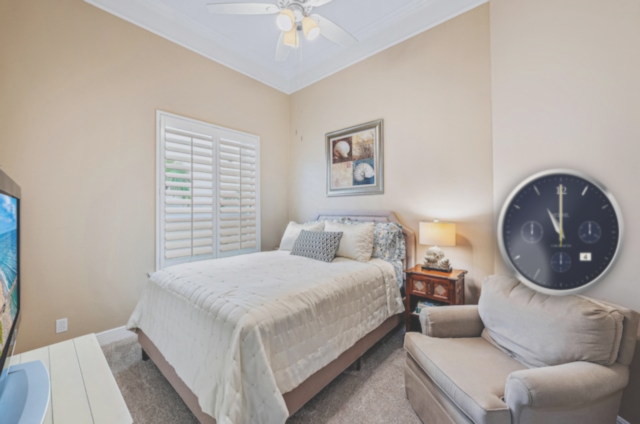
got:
11:00
